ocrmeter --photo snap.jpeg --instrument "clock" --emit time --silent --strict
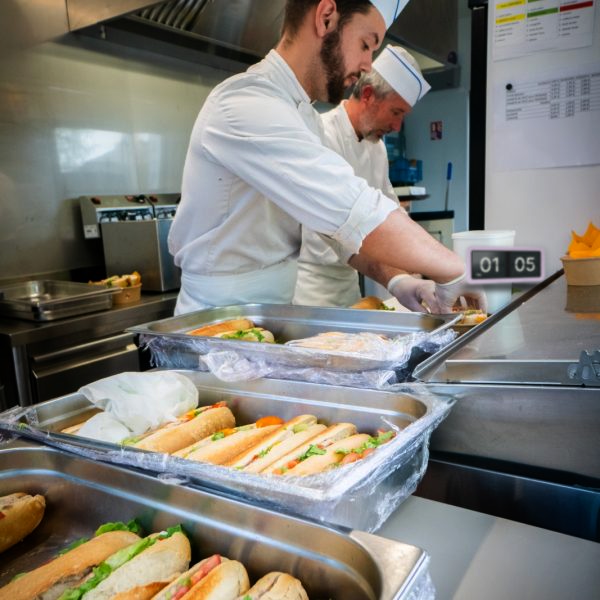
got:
1:05
